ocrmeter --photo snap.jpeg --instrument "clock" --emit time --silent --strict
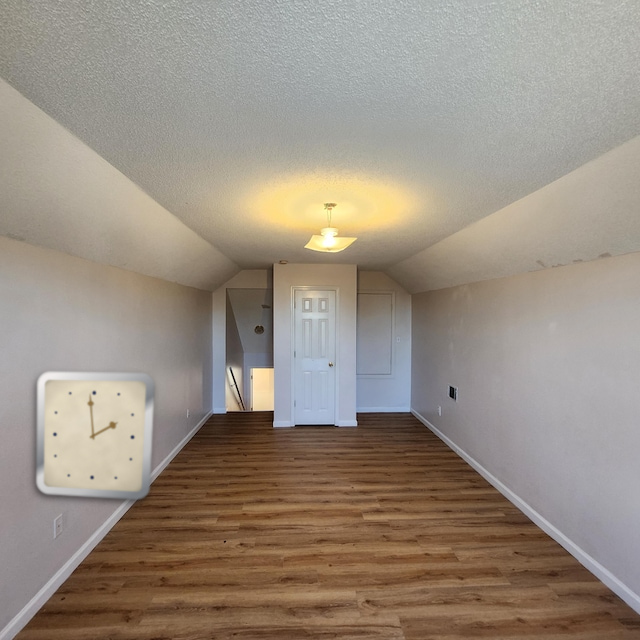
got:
1:59
